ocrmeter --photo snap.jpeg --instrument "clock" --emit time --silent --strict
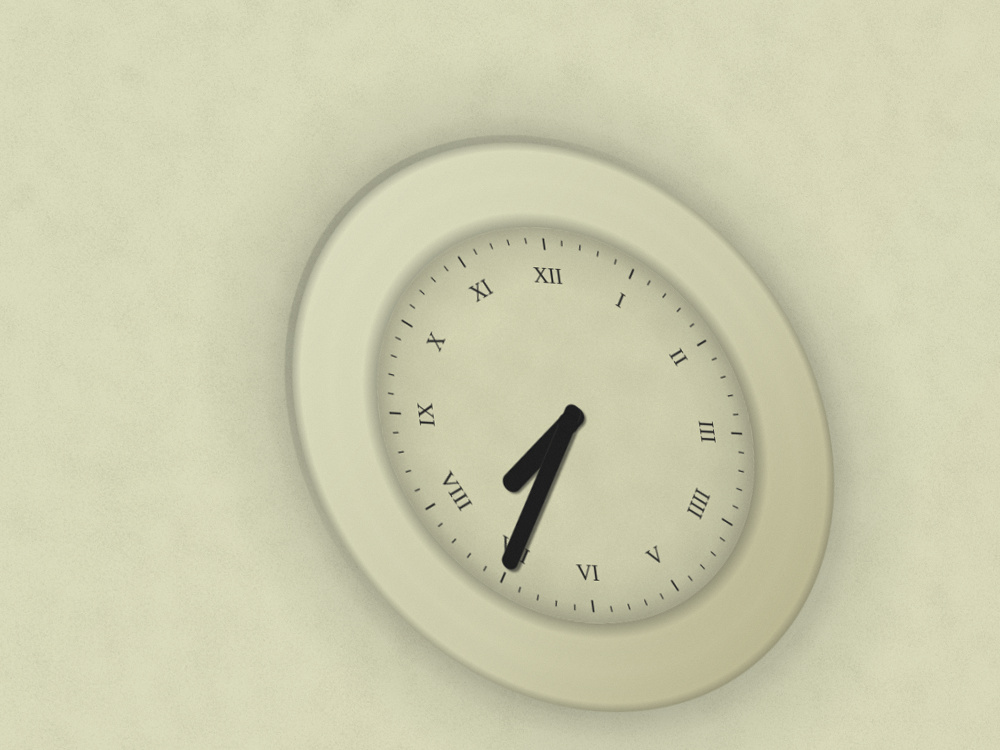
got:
7:35
